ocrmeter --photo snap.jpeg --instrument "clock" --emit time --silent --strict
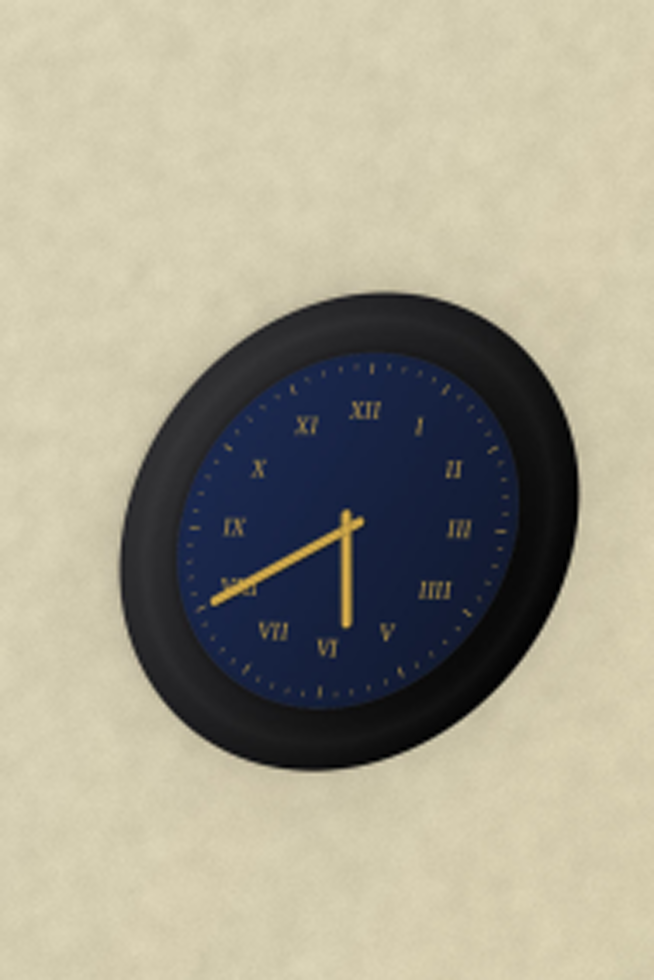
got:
5:40
